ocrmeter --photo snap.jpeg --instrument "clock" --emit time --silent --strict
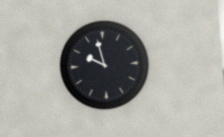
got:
9:58
